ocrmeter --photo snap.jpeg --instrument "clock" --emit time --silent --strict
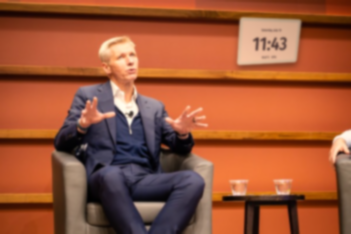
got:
11:43
